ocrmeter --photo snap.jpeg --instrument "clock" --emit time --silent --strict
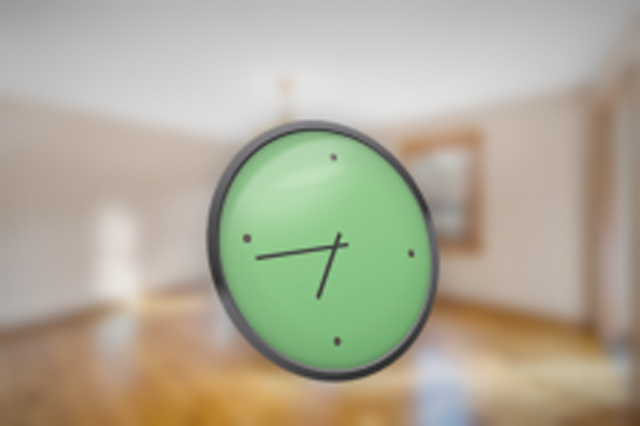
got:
6:43
